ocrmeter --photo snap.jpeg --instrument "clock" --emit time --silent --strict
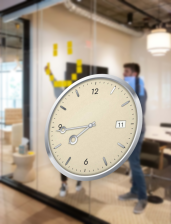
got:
7:44
